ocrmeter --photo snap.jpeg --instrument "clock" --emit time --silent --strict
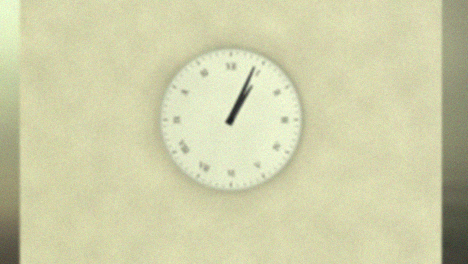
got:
1:04
